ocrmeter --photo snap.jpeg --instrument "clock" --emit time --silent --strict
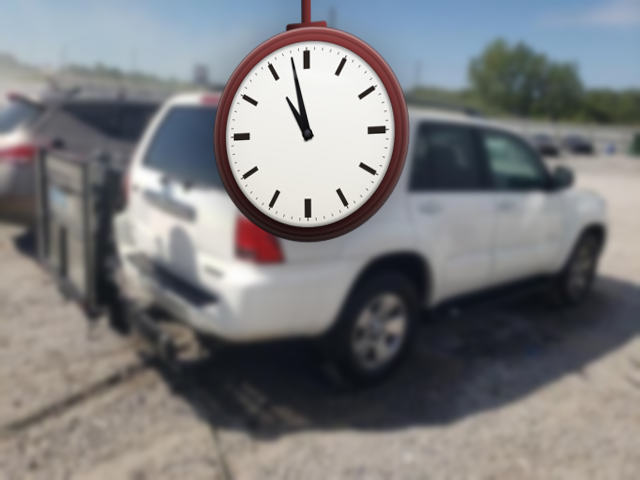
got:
10:58
